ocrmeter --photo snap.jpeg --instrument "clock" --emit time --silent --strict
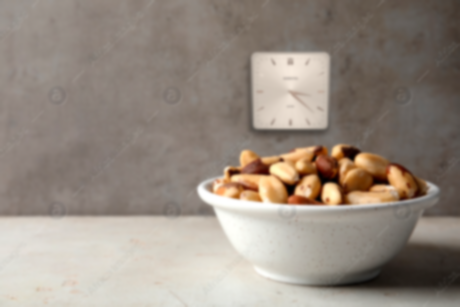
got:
3:22
